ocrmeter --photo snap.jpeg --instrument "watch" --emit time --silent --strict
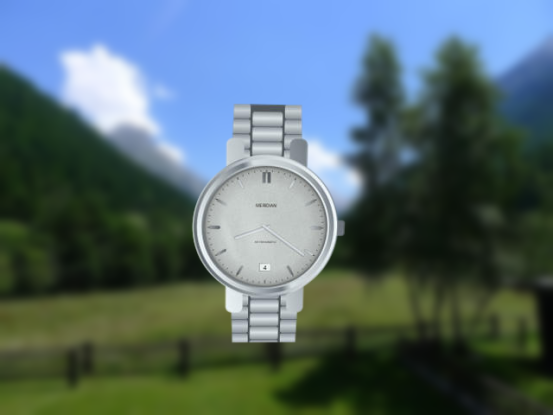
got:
8:21
